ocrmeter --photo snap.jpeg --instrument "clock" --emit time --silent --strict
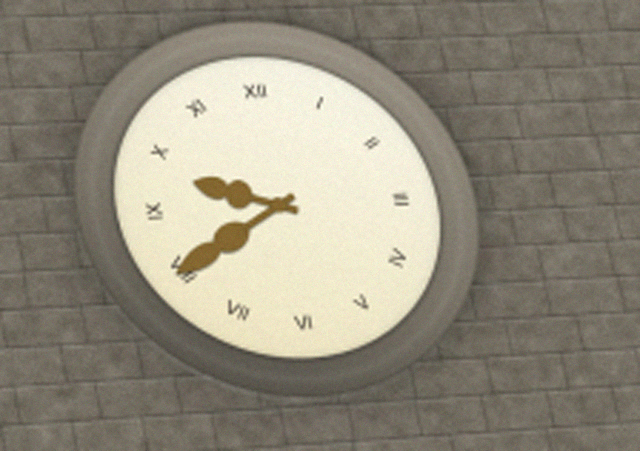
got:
9:40
